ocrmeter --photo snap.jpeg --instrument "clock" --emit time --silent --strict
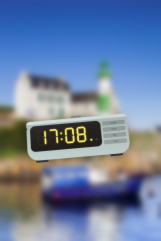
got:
17:08
